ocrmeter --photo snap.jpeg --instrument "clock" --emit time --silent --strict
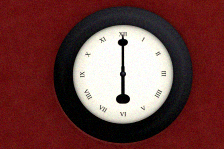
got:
6:00
